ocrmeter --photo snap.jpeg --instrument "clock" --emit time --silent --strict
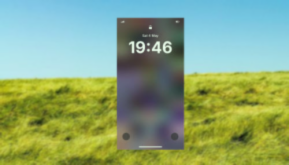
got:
19:46
